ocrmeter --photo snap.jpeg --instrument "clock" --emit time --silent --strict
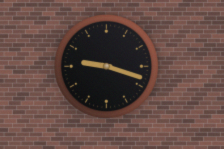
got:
9:18
